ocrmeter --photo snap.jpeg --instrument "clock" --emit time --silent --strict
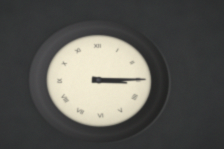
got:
3:15
